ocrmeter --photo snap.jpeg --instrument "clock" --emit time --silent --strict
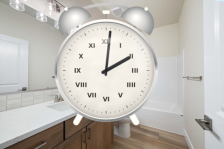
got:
2:01
